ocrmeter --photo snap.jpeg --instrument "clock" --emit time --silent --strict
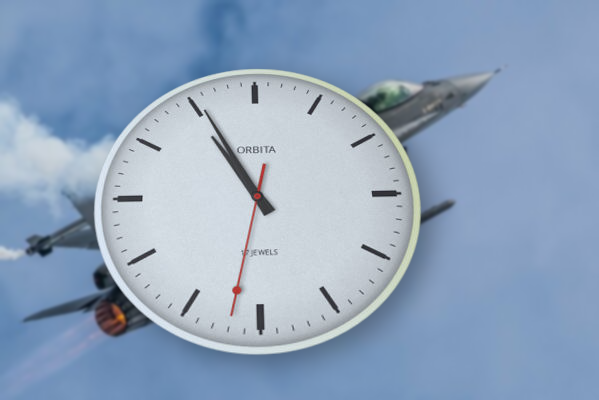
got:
10:55:32
